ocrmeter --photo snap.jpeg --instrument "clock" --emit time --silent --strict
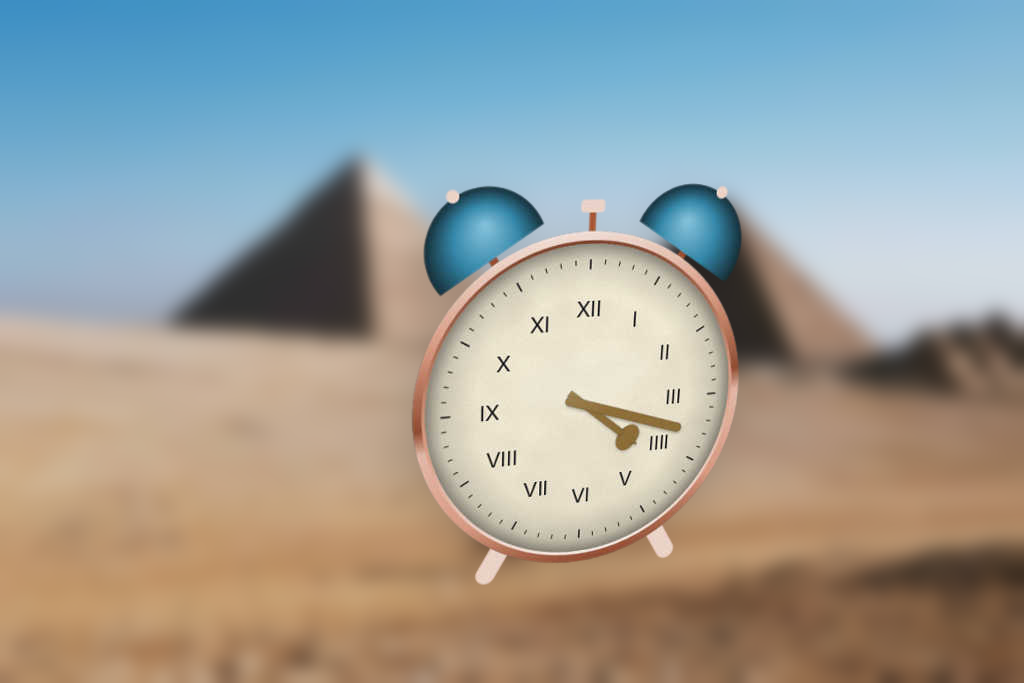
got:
4:18
